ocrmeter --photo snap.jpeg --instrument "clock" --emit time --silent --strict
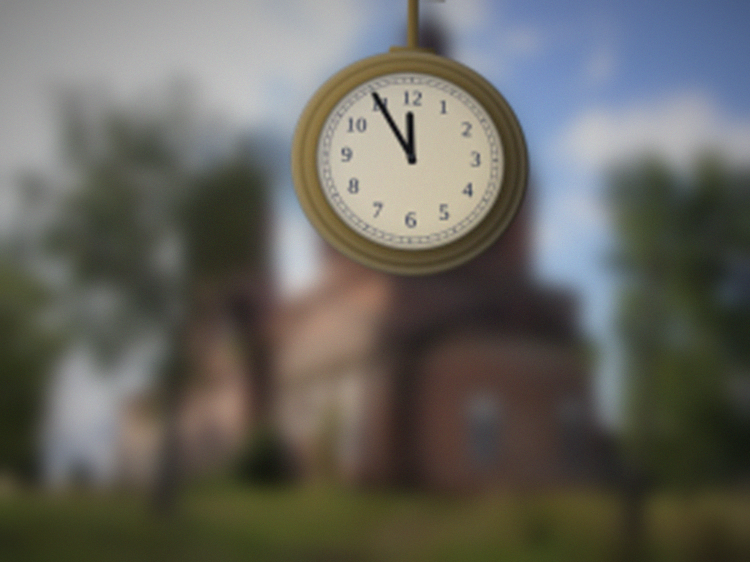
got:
11:55
